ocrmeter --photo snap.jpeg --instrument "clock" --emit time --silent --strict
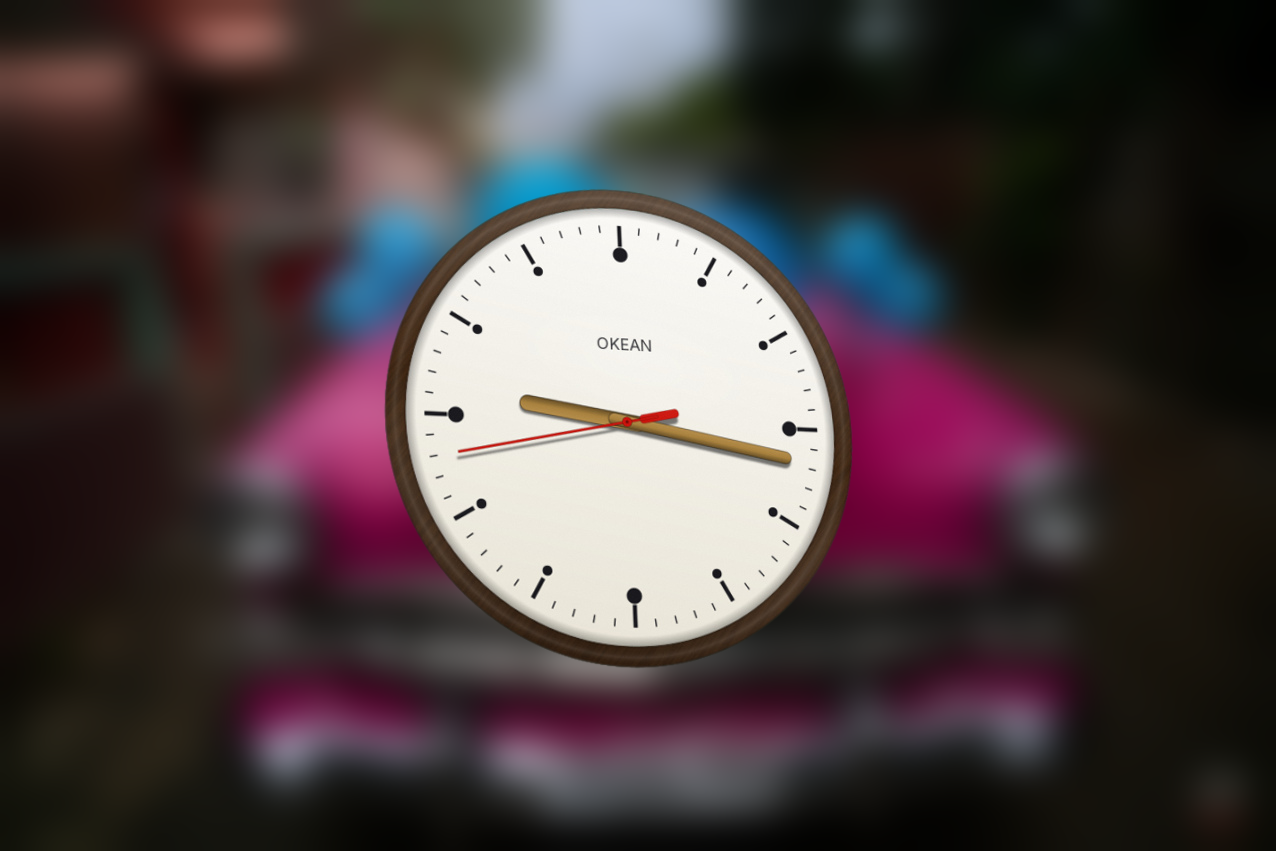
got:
9:16:43
